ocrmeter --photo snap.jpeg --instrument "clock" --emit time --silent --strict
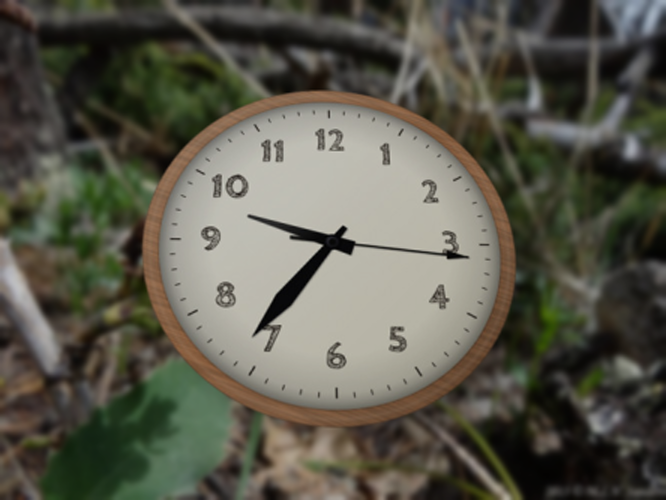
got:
9:36:16
